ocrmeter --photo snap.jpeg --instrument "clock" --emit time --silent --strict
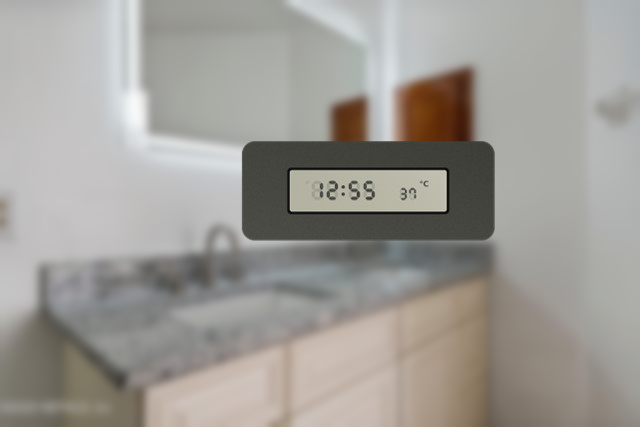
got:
12:55
